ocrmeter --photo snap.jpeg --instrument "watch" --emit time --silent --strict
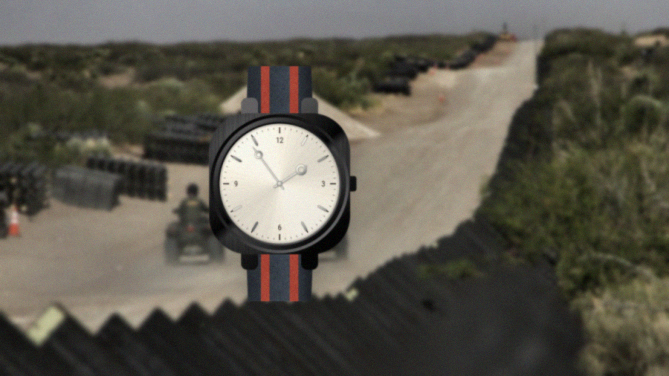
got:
1:54
